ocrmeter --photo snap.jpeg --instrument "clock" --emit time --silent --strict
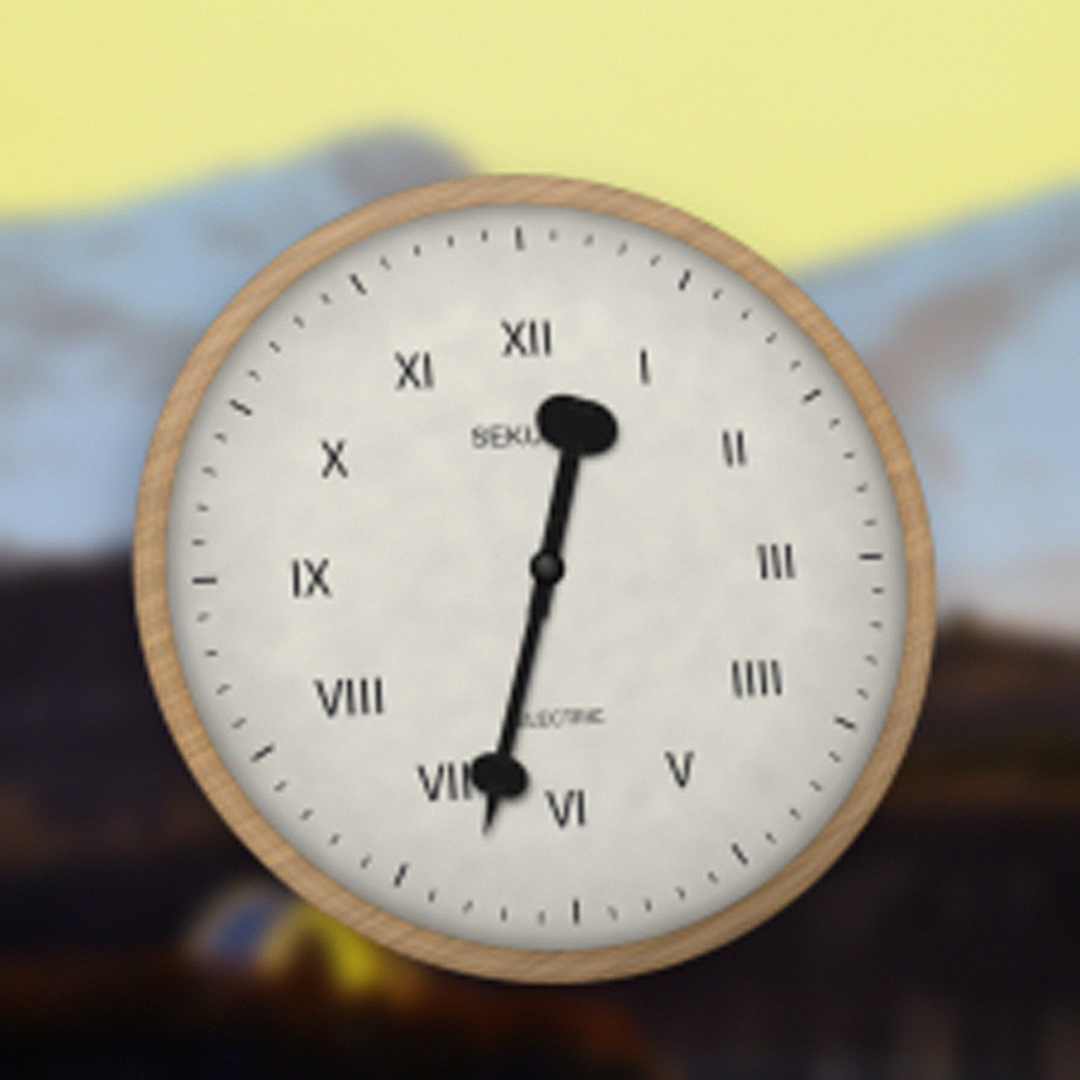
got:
12:33
